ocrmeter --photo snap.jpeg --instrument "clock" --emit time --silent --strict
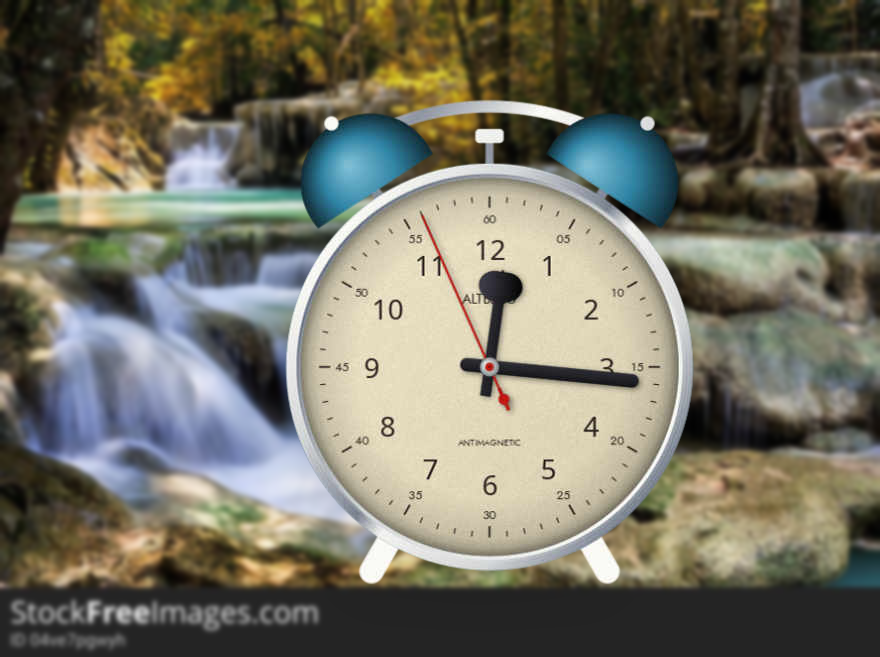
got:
12:15:56
